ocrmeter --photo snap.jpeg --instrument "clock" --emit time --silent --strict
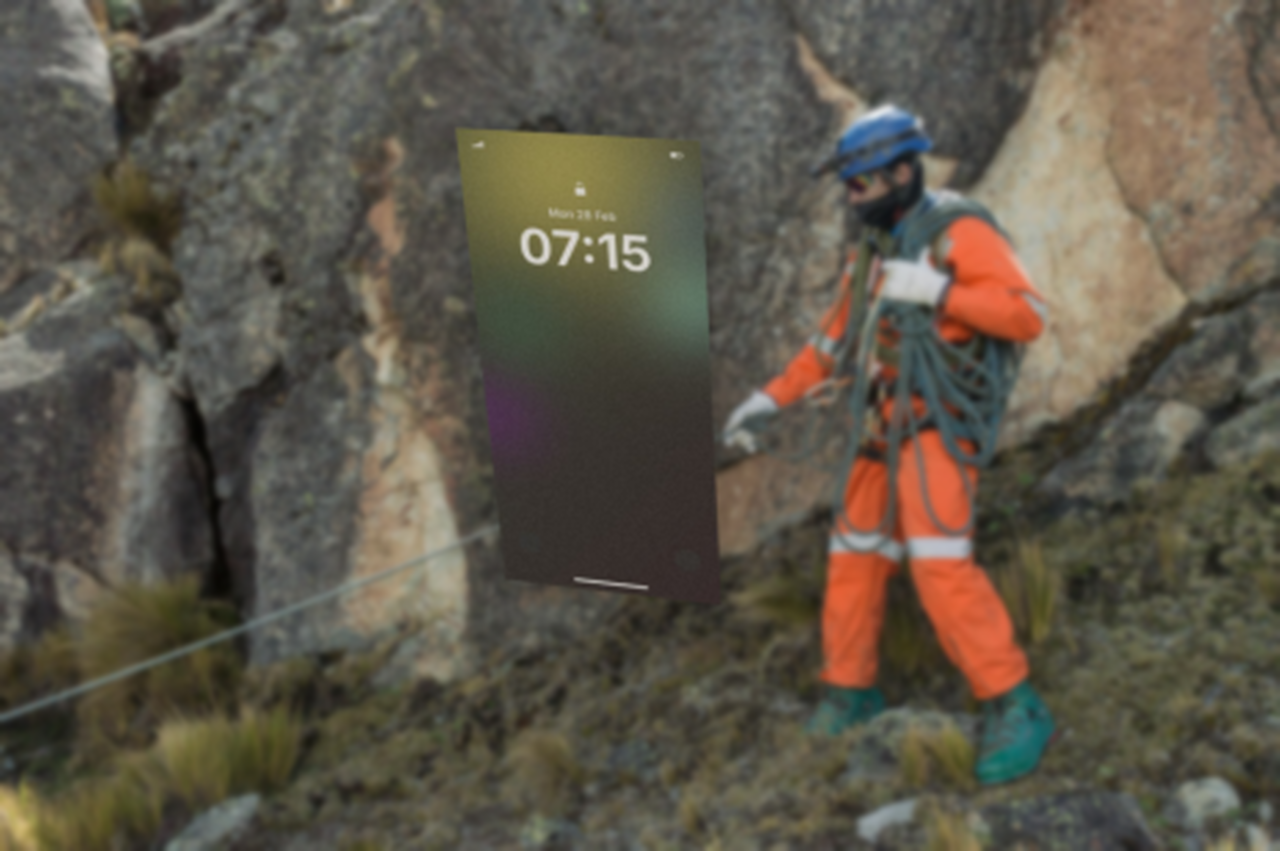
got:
7:15
